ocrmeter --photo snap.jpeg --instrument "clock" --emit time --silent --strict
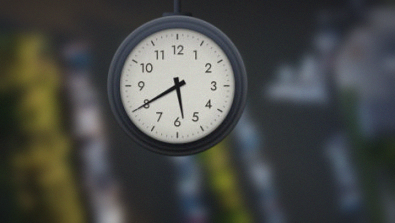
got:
5:40
